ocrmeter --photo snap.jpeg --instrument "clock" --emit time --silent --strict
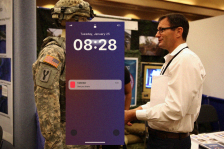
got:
8:28
